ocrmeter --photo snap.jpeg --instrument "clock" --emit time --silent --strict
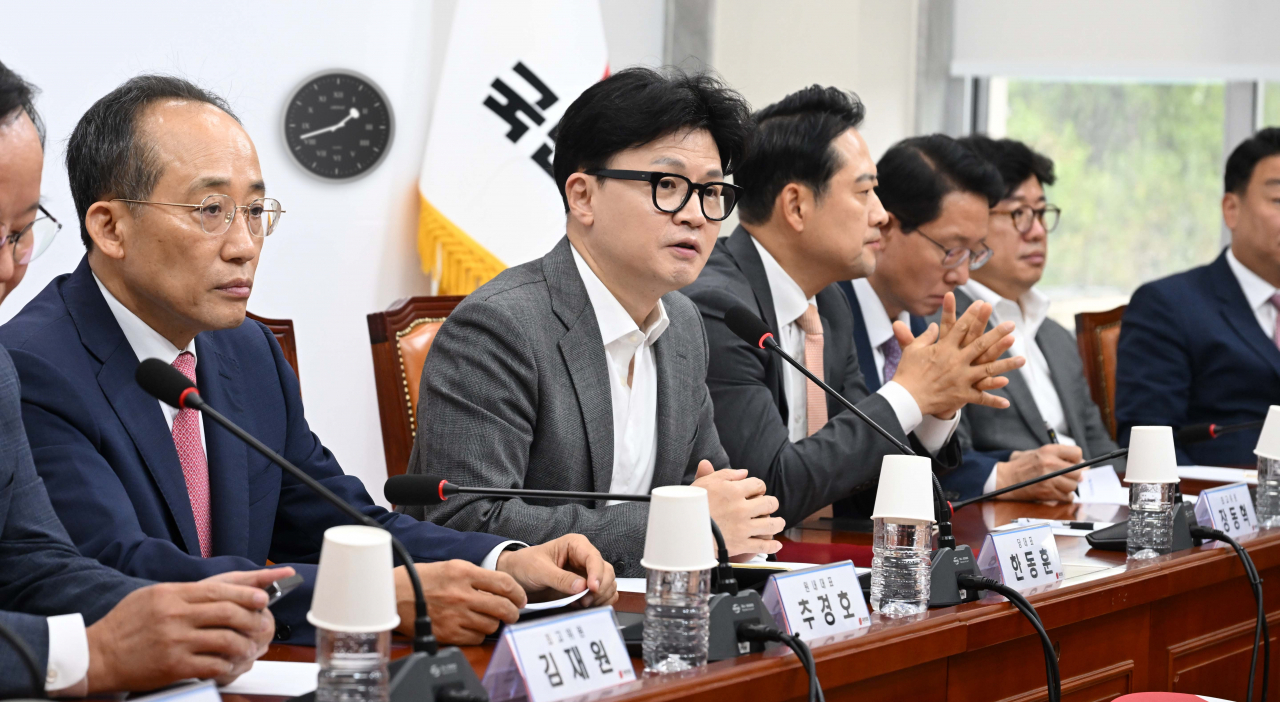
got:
1:42
